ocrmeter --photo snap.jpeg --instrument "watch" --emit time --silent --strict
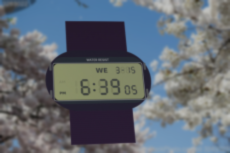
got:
6:39:05
